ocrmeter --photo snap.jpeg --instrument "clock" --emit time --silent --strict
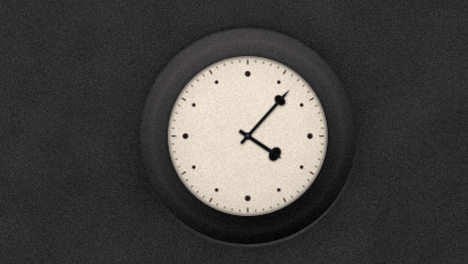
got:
4:07
